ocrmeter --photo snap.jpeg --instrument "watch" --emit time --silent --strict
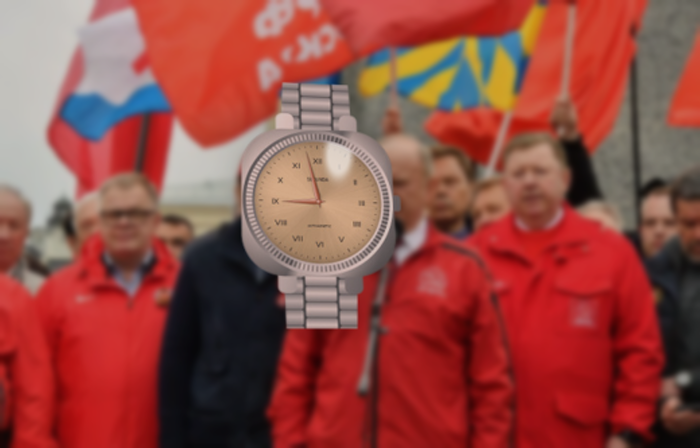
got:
8:58
